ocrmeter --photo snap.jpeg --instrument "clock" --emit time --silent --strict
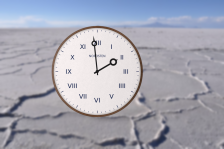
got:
1:59
